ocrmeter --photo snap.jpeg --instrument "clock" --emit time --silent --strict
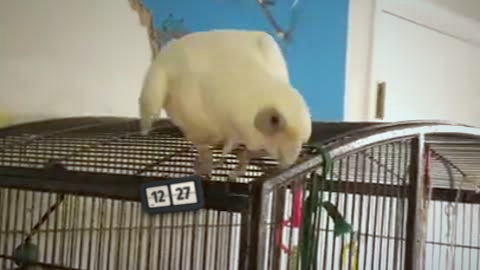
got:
12:27
